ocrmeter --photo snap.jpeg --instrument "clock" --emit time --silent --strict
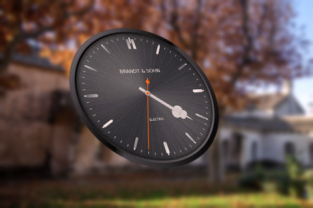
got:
4:21:33
